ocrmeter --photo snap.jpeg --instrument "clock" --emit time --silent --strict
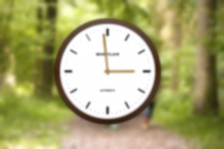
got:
2:59
